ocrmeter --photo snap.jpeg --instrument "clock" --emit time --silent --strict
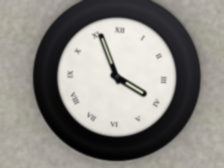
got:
3:56
